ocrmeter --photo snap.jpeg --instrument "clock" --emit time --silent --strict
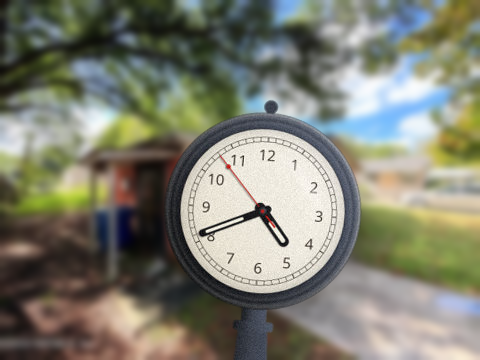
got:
4:40:53
